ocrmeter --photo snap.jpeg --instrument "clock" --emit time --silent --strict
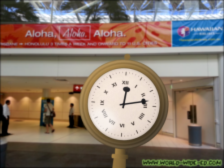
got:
12:13
